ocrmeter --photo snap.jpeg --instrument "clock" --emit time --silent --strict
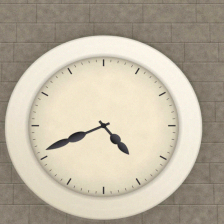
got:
4:41
